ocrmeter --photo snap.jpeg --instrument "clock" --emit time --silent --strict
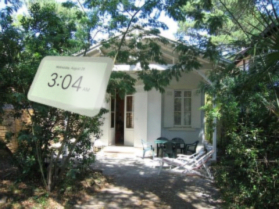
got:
3:04
